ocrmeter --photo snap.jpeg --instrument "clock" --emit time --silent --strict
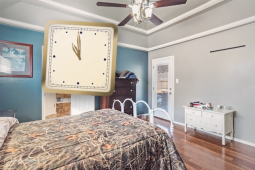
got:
10:59
